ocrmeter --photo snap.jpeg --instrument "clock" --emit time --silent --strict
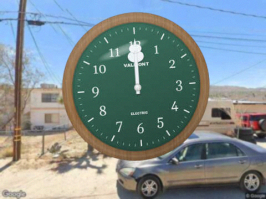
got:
12:00
